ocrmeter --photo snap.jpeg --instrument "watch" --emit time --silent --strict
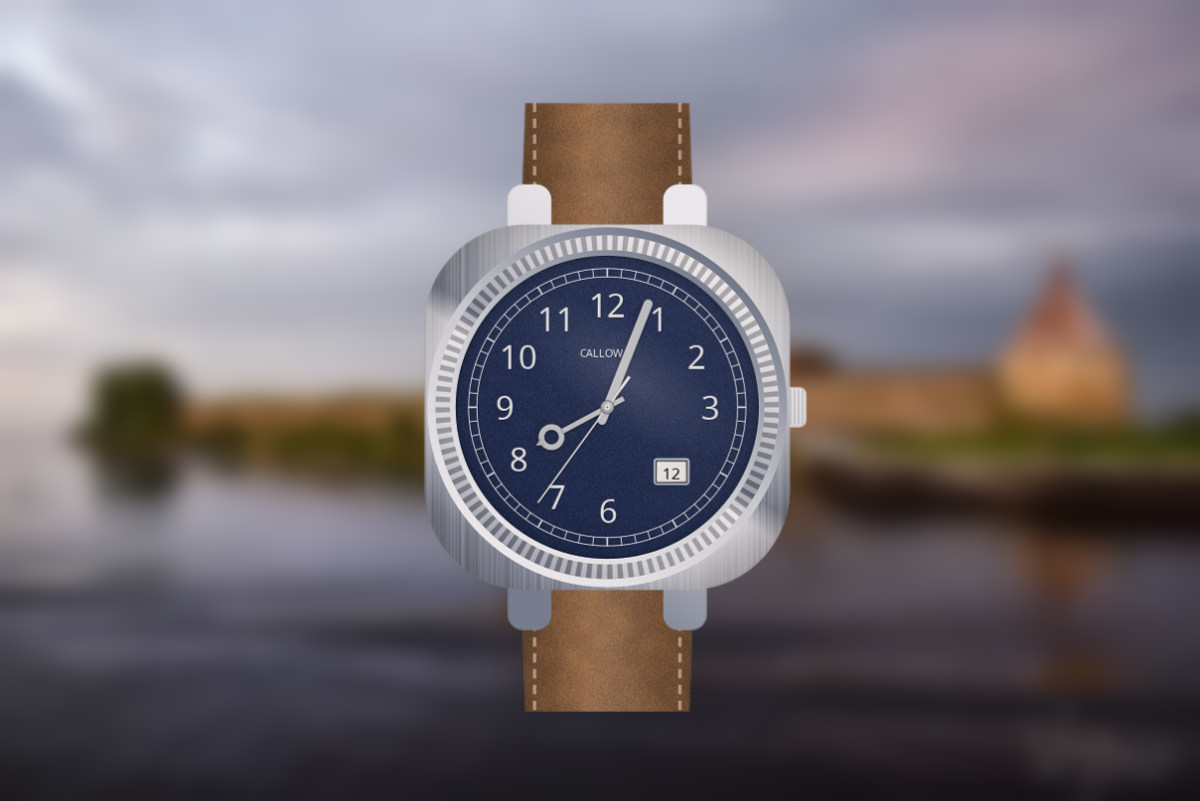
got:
8:03:36
